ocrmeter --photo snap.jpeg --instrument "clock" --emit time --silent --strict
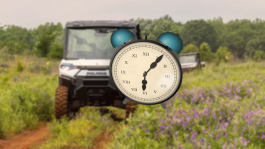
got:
6:06
